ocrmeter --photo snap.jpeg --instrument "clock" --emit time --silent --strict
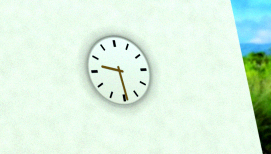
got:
9:29
